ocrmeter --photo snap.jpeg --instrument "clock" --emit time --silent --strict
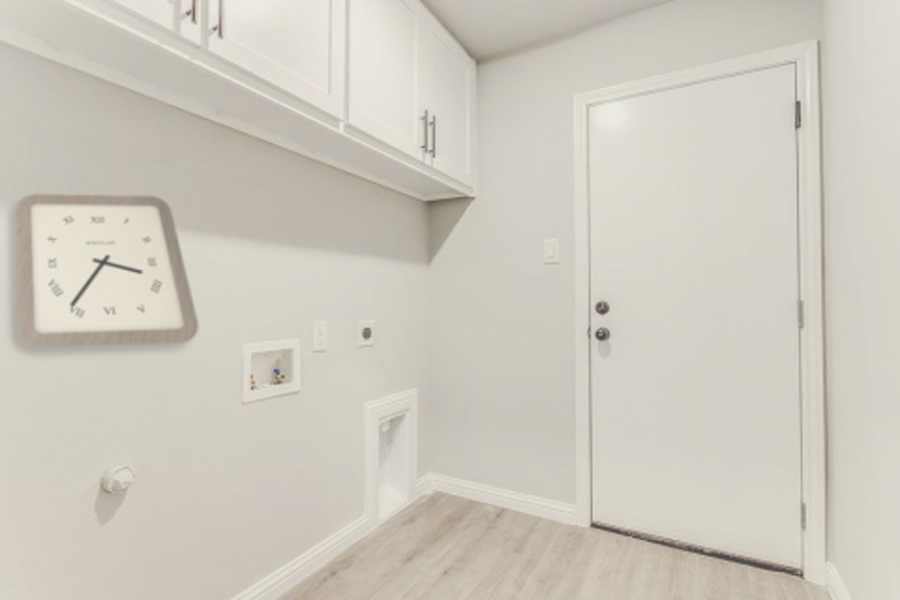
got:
3:36
